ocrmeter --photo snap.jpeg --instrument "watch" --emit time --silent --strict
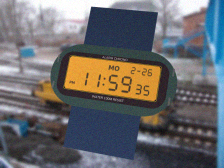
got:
11:59:35
